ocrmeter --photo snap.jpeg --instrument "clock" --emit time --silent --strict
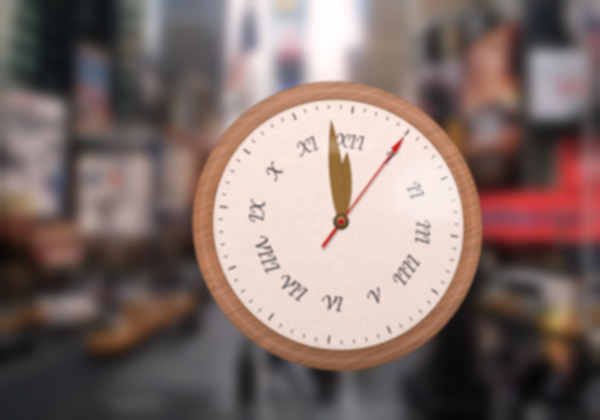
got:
11:58:05
